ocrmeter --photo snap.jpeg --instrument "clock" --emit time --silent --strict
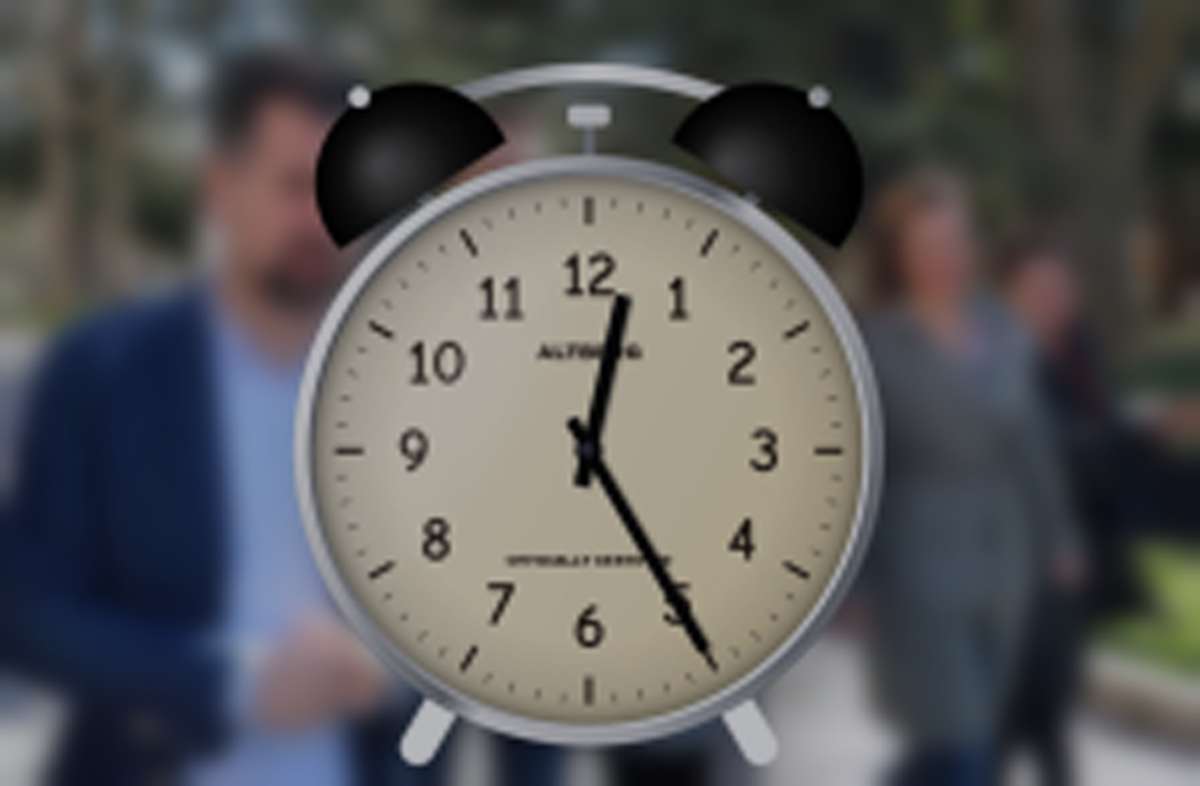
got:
12:25
